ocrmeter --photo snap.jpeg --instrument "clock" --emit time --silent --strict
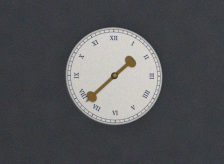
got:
1:38
